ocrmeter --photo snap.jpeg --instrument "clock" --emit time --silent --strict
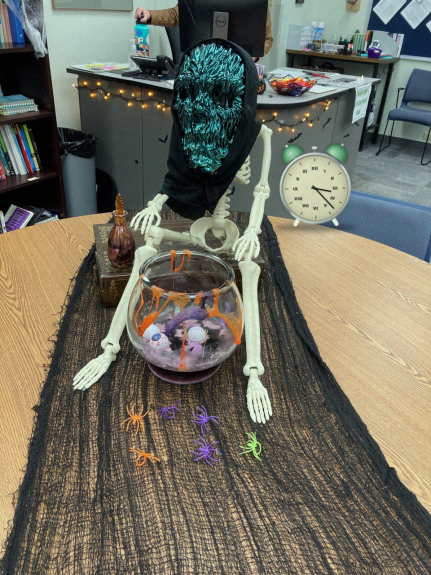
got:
3:23
